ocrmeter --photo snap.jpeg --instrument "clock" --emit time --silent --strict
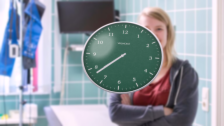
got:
7:38
